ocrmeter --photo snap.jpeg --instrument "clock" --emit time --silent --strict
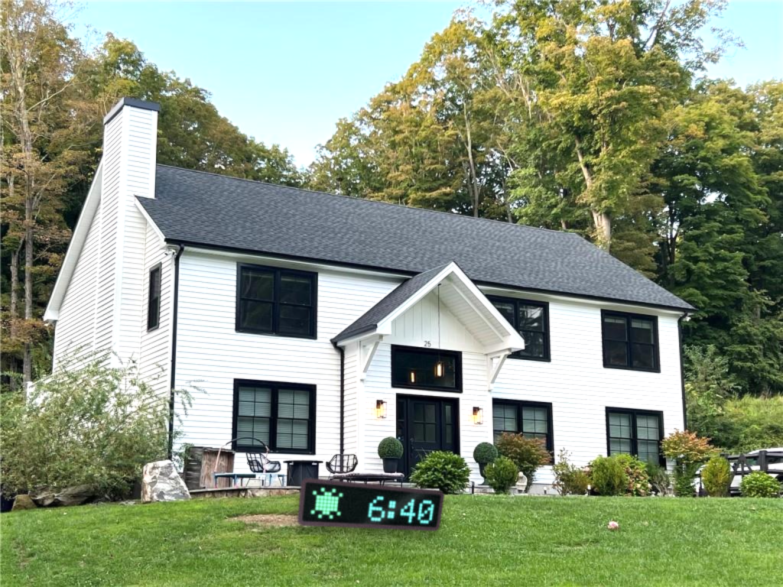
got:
6:40
